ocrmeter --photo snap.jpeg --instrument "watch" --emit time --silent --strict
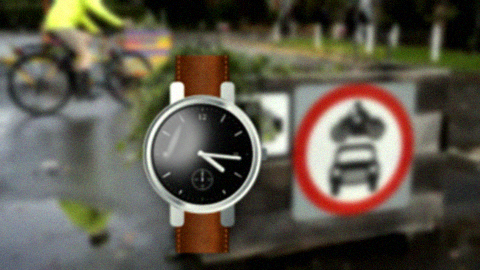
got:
4:16
